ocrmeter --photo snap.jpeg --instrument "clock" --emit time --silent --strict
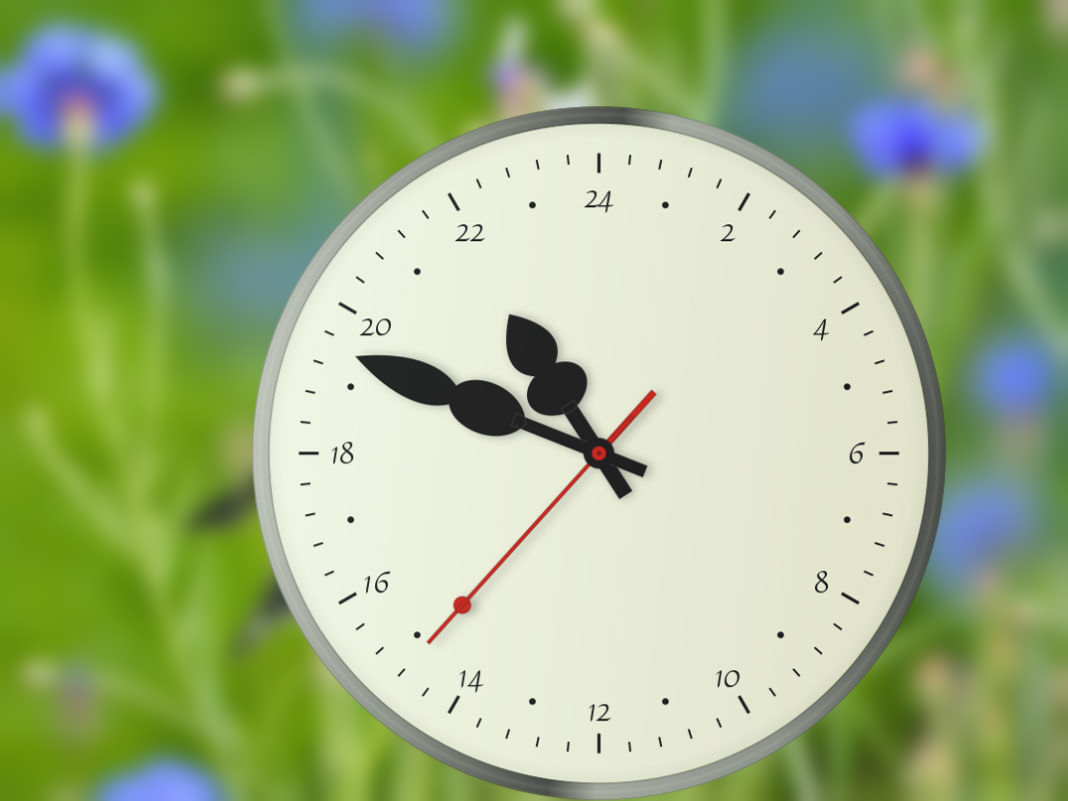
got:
21:48:37
